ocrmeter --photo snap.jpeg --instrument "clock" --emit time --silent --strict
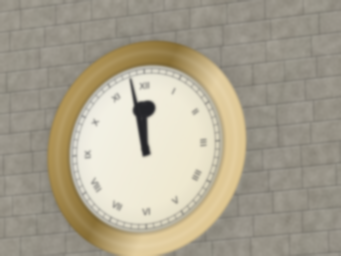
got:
11:58
